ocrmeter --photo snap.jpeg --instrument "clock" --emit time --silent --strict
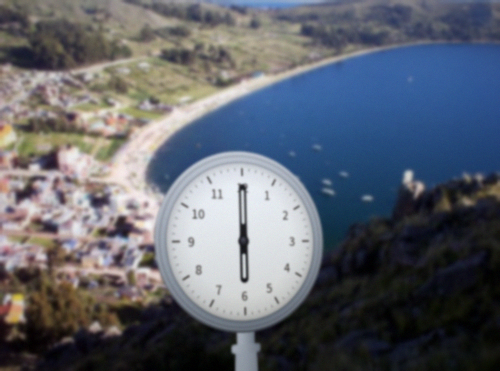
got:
6:00
